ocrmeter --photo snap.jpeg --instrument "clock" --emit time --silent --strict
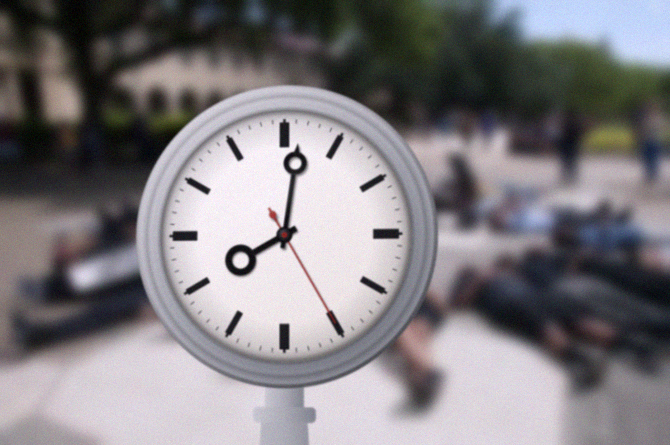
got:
8:01:25
